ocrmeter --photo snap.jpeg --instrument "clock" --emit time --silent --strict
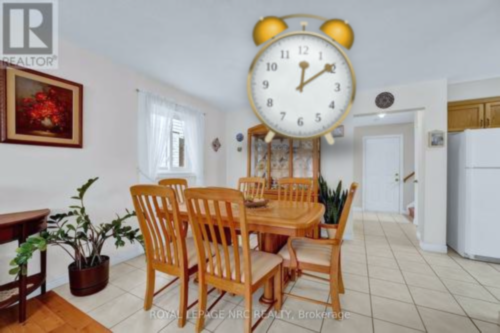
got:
12:09
